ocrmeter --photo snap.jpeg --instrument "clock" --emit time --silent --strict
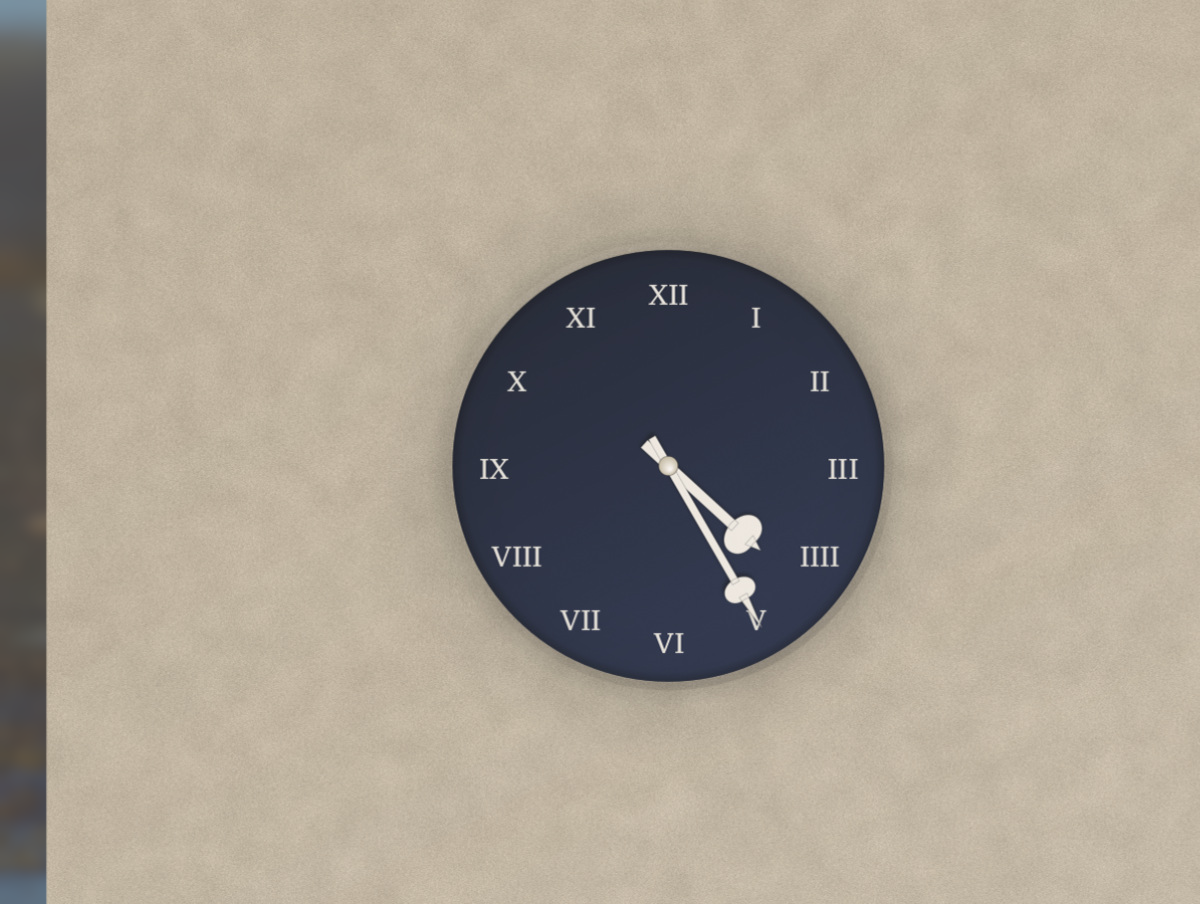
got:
4:25
